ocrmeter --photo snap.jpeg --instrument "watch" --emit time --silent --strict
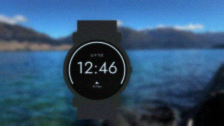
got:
12:46
